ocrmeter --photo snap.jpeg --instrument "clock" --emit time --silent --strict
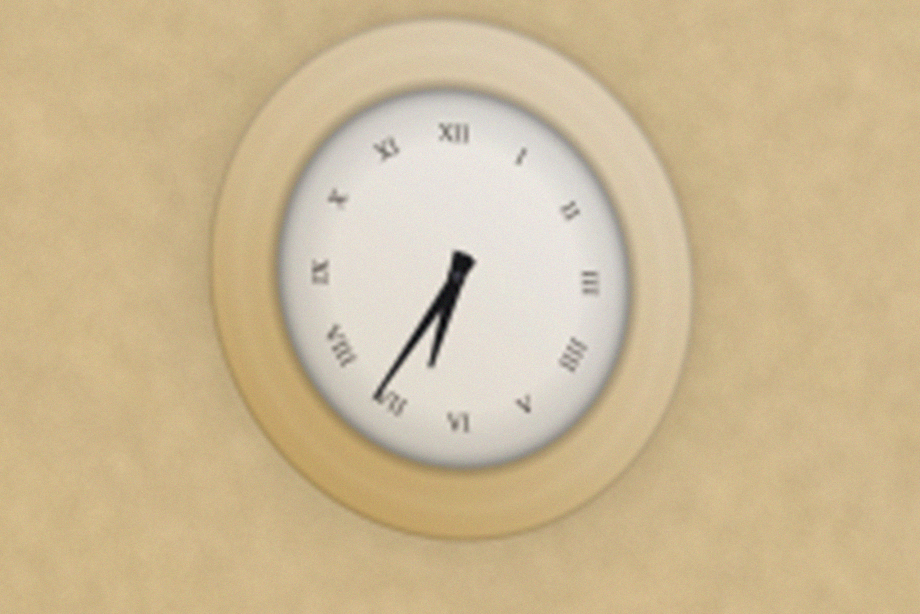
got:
6:36
